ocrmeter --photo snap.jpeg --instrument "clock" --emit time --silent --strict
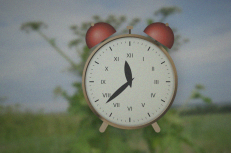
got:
11:38
